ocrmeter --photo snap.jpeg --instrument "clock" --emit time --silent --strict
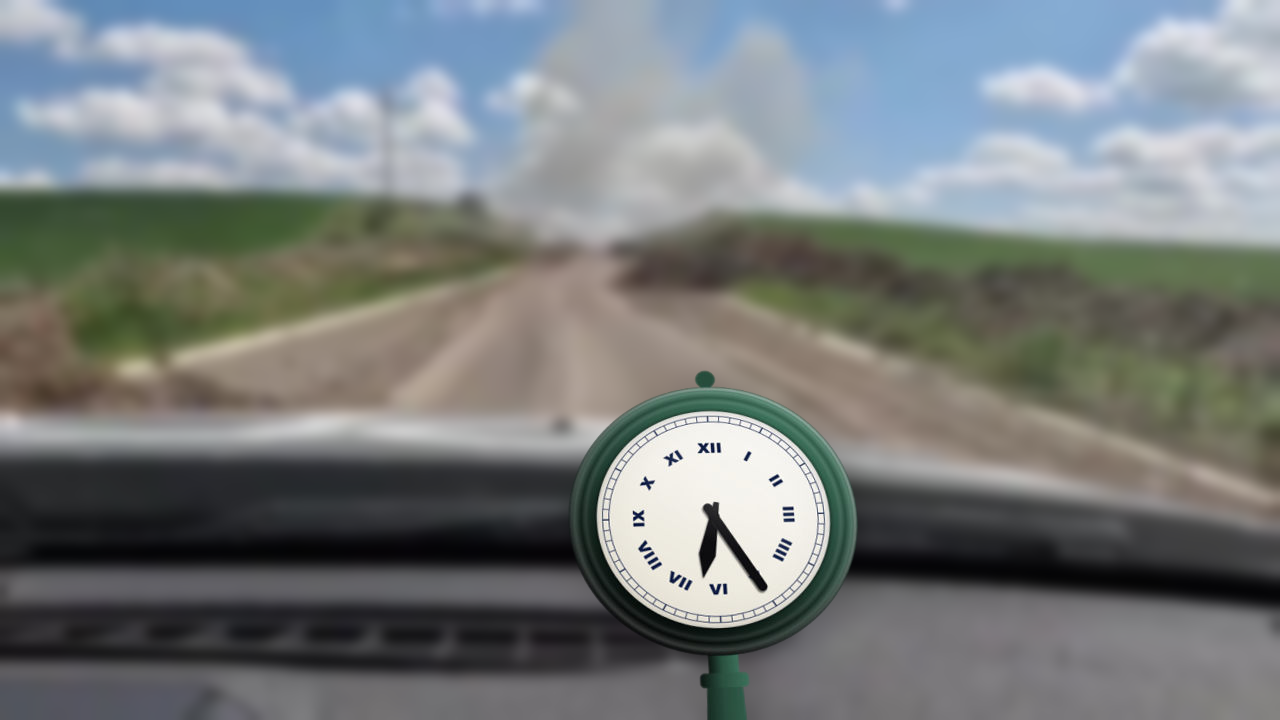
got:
6:25
